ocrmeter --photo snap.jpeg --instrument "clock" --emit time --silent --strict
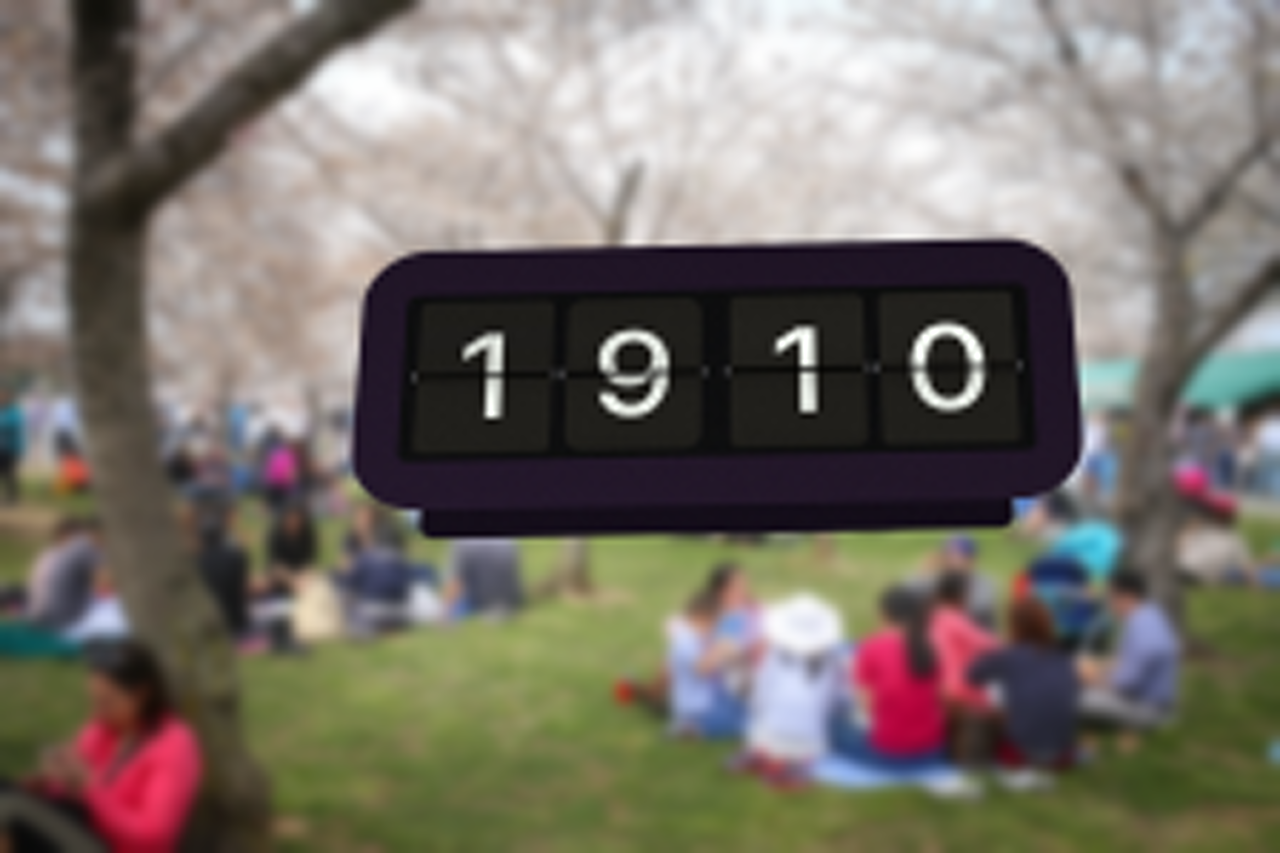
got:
19:10
